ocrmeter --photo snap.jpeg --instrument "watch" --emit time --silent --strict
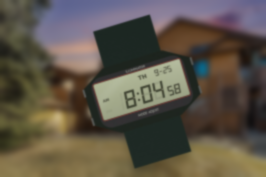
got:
8:04
